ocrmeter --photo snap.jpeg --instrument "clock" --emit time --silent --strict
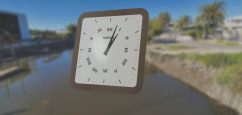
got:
1:03
